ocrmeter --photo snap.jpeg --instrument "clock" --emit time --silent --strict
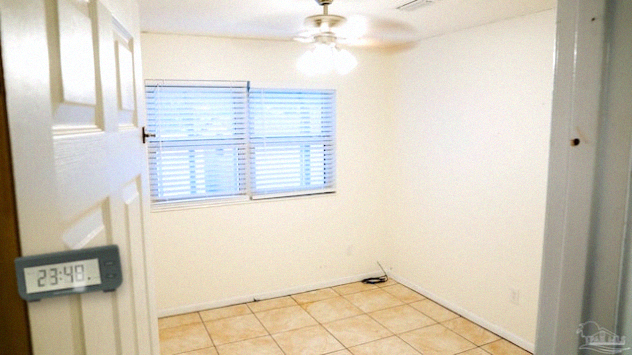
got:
23:48
